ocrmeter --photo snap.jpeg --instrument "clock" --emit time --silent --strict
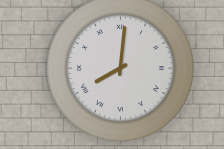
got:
8:01
